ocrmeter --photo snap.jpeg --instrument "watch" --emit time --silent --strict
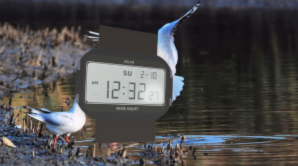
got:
12:32
